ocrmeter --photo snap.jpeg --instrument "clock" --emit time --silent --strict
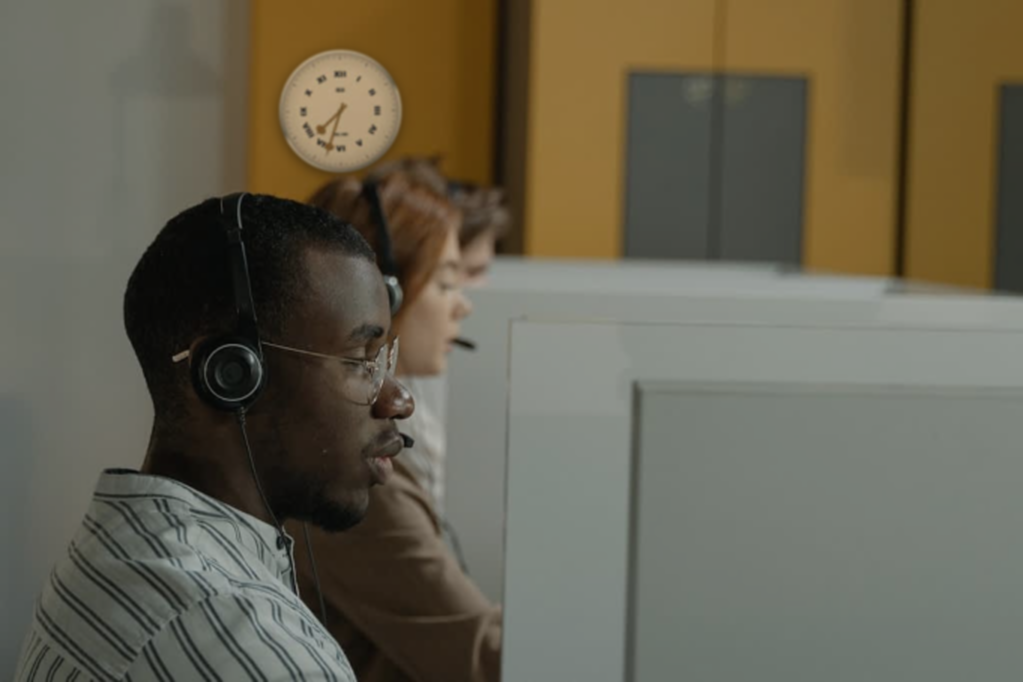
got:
7:33
